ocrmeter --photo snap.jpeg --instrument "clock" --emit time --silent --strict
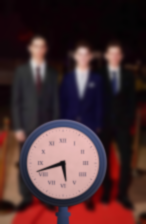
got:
5:42
